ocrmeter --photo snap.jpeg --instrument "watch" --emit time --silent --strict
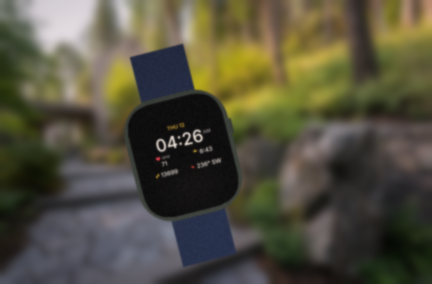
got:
4:26
